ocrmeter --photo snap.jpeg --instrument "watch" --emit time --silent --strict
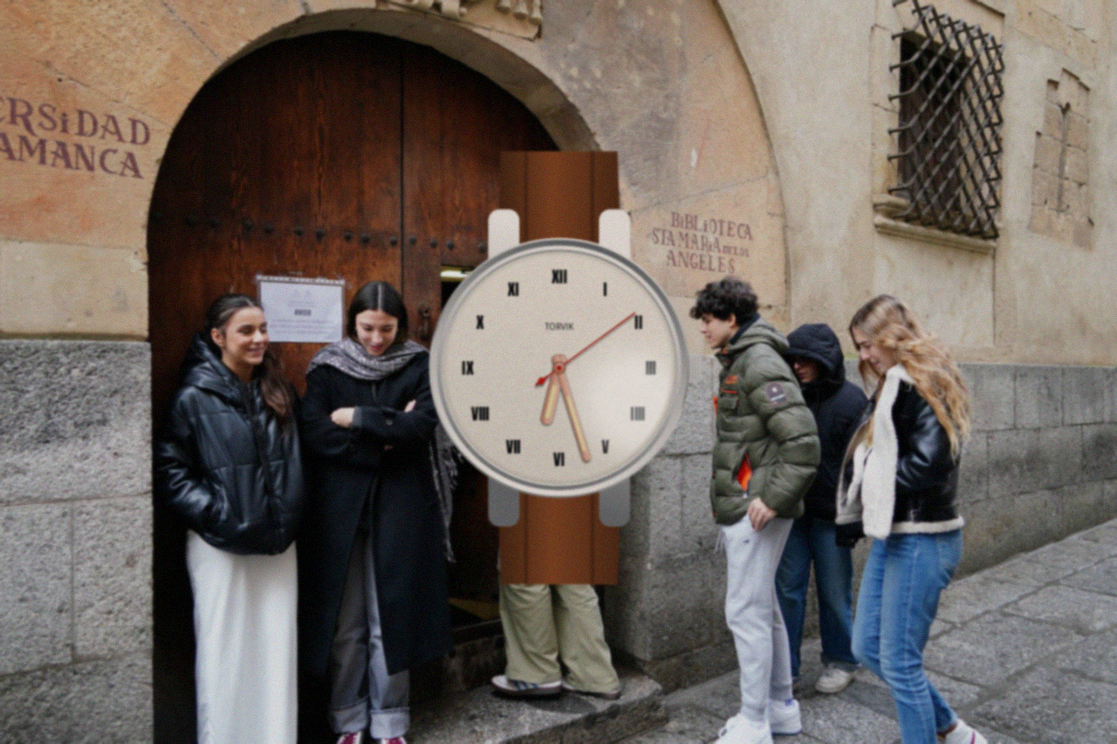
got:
6:27:09
